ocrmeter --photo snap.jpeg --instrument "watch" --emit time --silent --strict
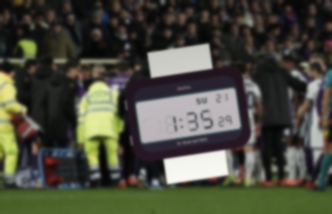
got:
1:35
